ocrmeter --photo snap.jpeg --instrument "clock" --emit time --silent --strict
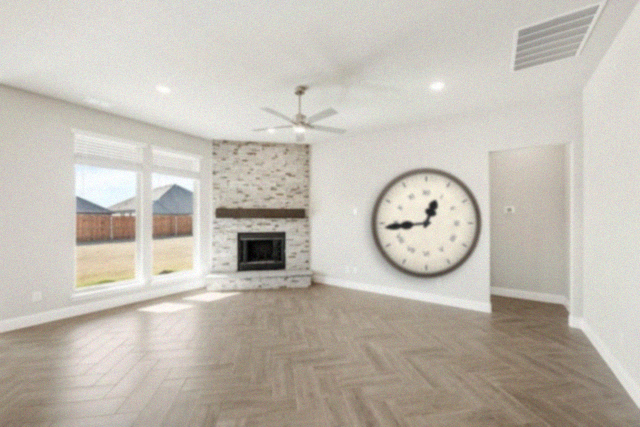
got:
12:44
